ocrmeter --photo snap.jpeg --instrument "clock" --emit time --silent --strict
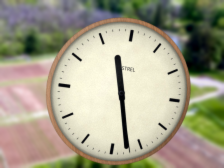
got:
11:27:27
